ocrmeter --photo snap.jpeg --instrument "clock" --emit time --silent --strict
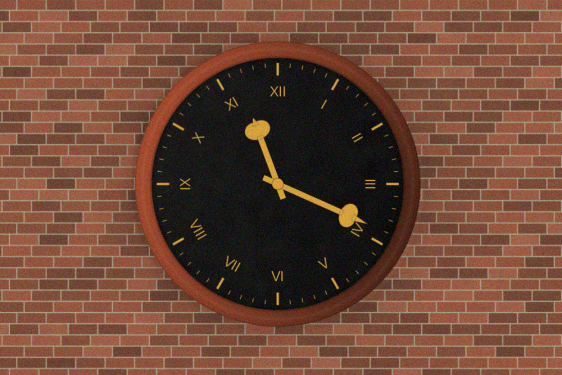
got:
11:19
